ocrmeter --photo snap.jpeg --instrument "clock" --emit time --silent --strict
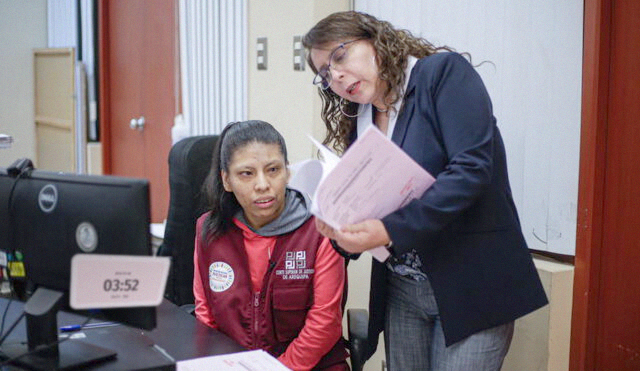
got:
3:52
